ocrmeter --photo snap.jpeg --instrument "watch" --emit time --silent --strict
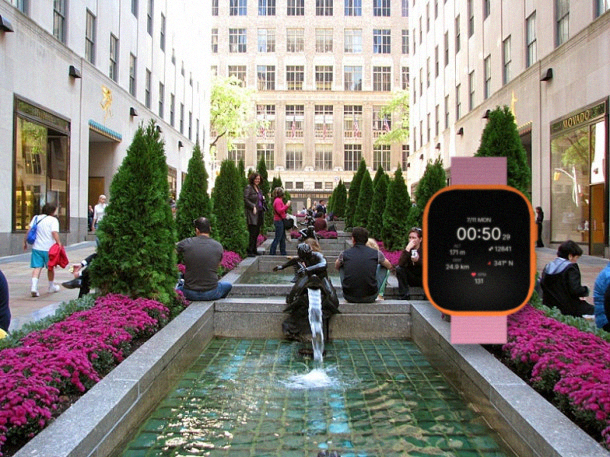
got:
0:50
